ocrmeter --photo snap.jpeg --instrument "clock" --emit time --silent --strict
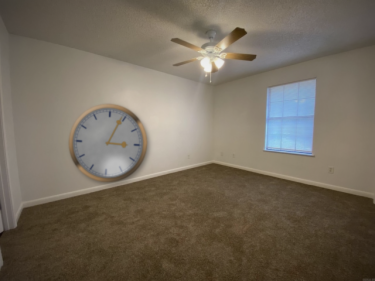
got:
3:04
